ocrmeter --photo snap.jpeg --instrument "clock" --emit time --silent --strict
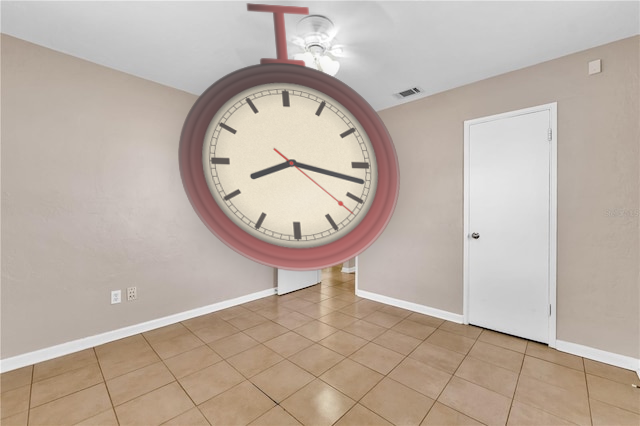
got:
8:17:22
